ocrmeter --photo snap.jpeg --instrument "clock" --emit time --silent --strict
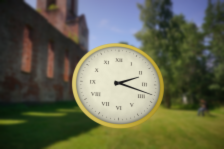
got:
2:18
